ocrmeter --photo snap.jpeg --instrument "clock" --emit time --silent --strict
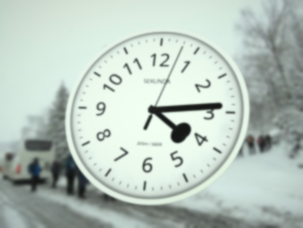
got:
4:14:03
